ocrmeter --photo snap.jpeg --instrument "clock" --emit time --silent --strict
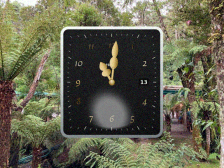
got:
11:01
